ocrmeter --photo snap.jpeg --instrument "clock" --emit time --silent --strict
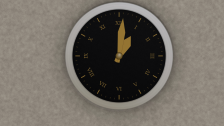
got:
1:01
